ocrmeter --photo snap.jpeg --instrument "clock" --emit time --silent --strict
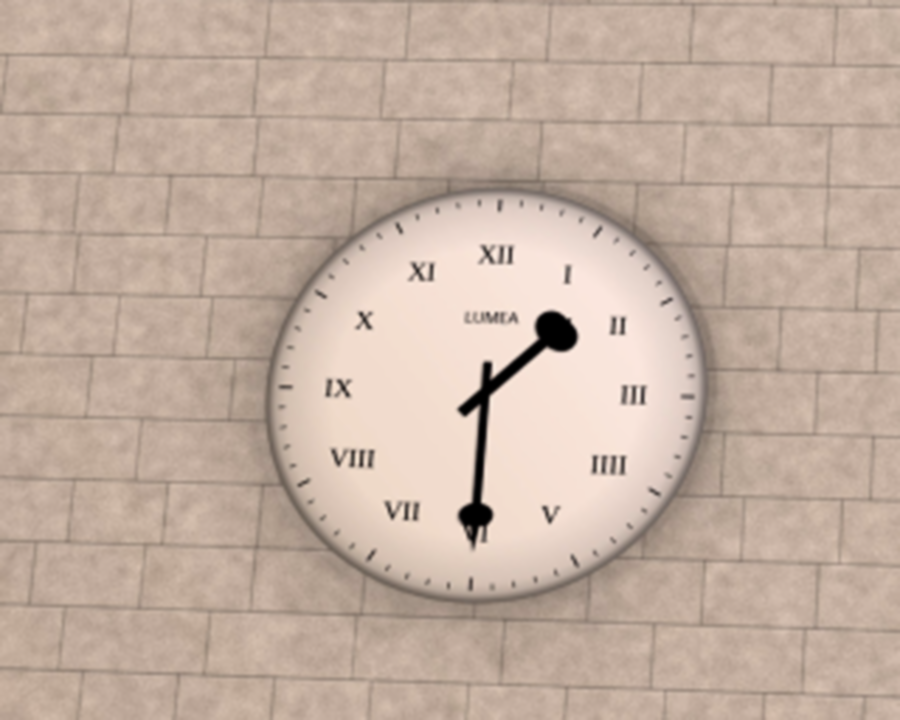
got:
1:30
